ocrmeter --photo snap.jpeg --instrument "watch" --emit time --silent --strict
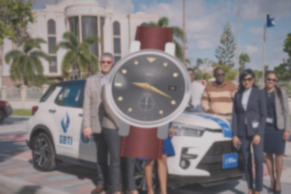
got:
9:19
